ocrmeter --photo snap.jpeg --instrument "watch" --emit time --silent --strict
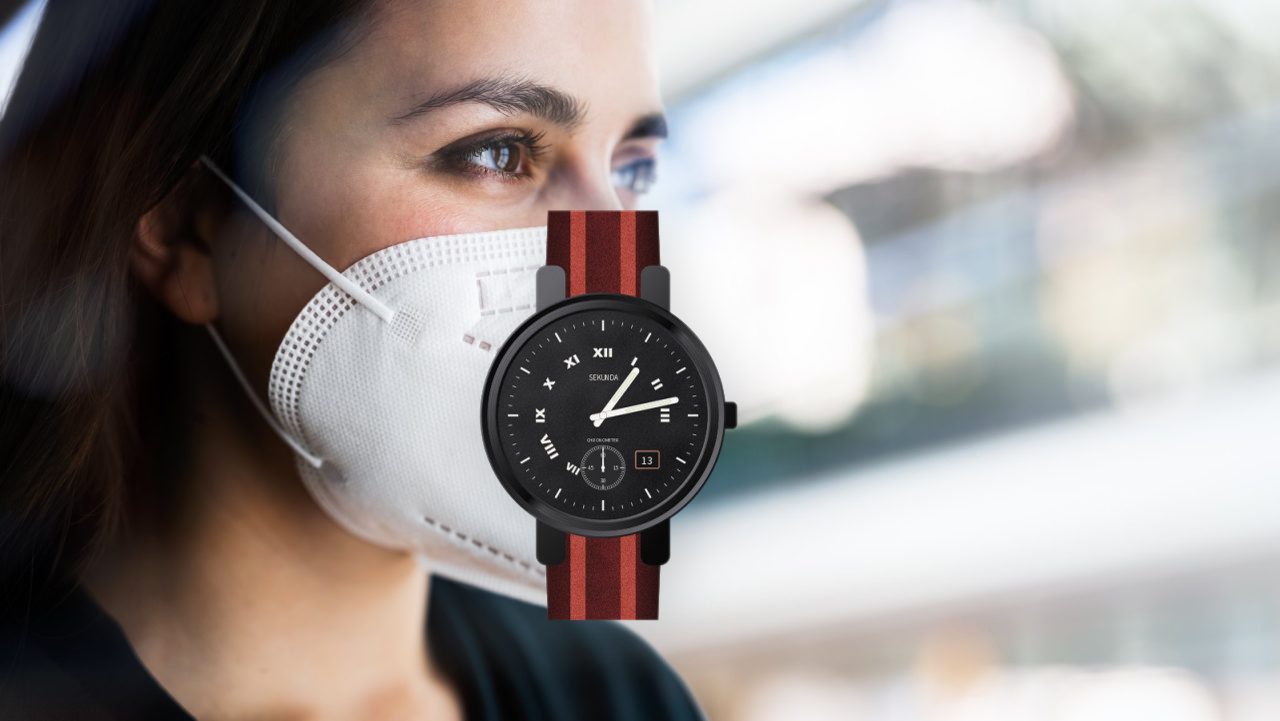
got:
1:13
